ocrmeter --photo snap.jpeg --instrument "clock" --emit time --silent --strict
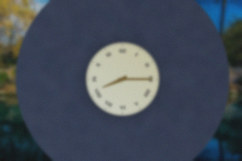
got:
8:15
